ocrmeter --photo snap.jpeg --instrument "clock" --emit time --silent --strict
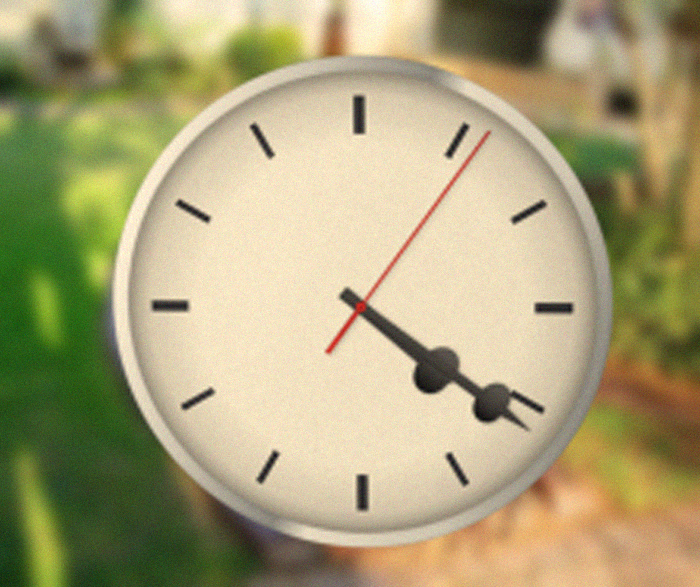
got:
4:21:06
